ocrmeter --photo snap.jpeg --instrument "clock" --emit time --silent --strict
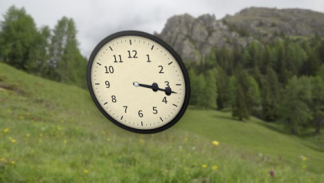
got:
3:17
